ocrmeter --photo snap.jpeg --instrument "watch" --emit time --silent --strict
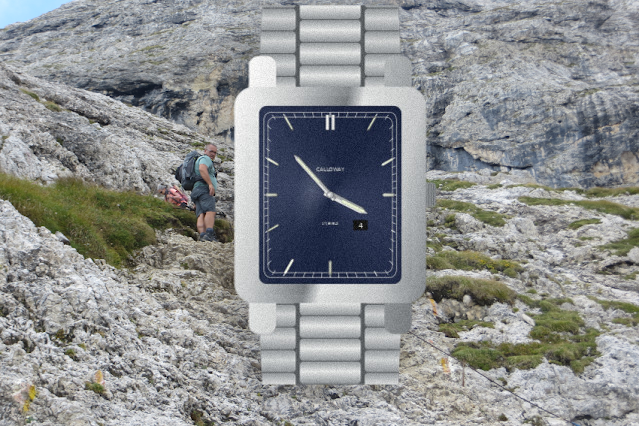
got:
3:53
